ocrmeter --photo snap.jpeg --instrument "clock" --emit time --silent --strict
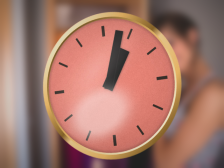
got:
1:03
